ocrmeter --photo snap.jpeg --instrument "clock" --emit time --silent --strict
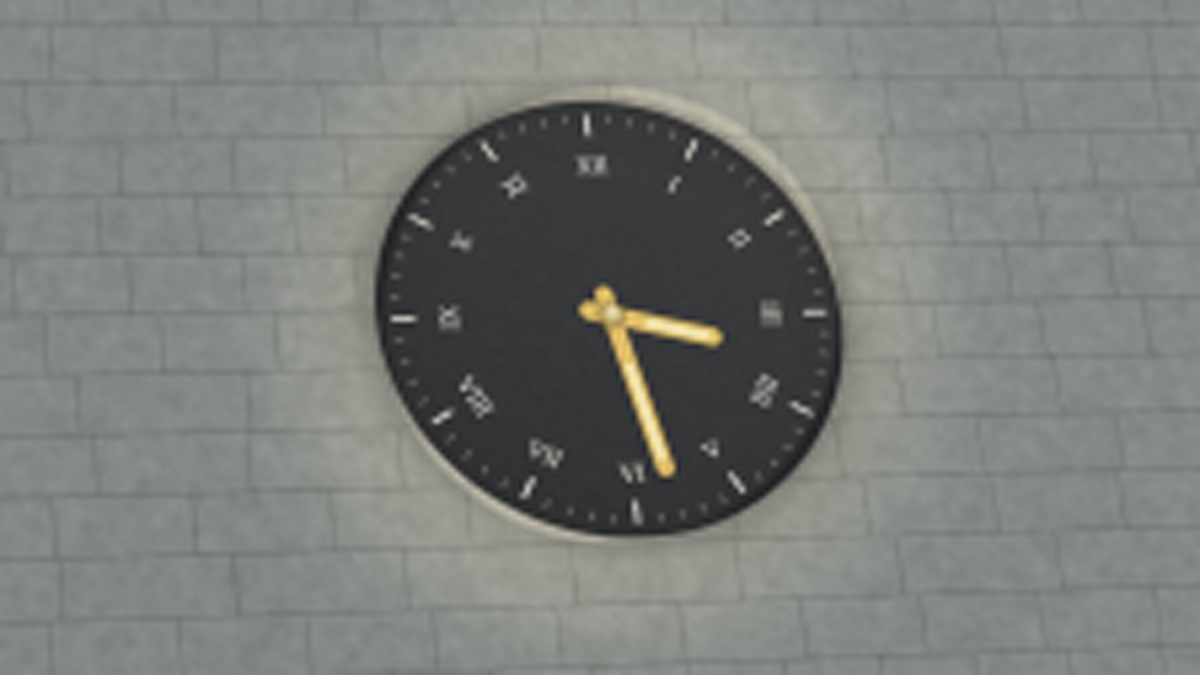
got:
3:28
